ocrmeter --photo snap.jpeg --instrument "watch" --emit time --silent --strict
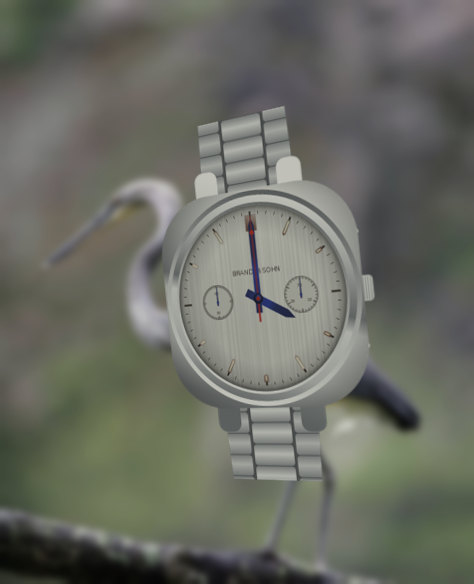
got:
4:00
